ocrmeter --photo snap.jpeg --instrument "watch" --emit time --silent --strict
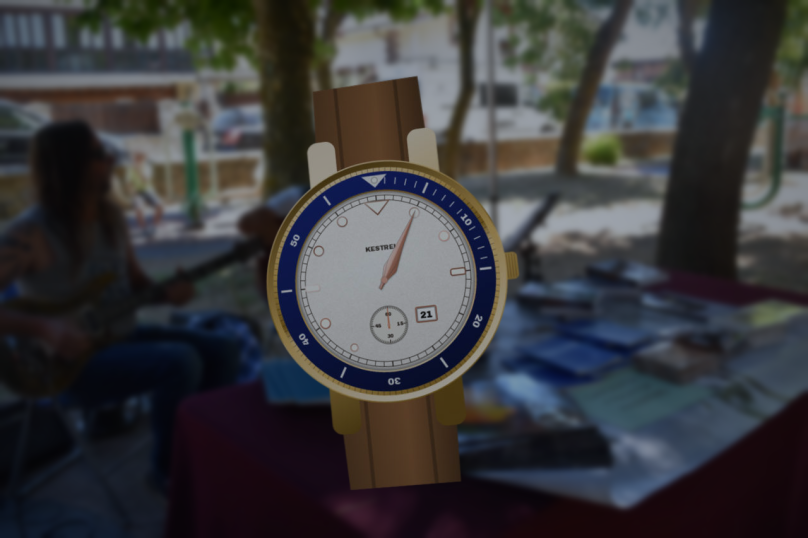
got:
1:05
